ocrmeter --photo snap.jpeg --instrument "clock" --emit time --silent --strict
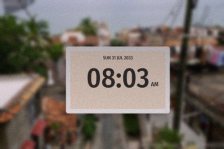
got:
8:03
